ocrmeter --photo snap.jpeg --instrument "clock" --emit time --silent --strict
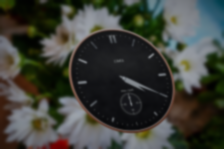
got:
4:20
